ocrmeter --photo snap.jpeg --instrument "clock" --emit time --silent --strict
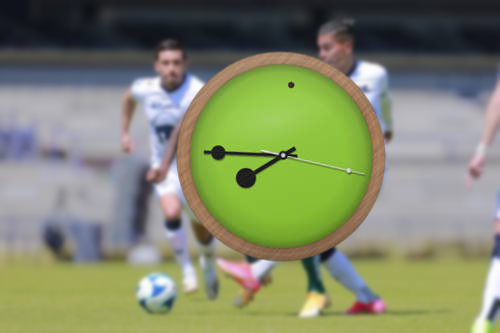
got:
7:44:16
